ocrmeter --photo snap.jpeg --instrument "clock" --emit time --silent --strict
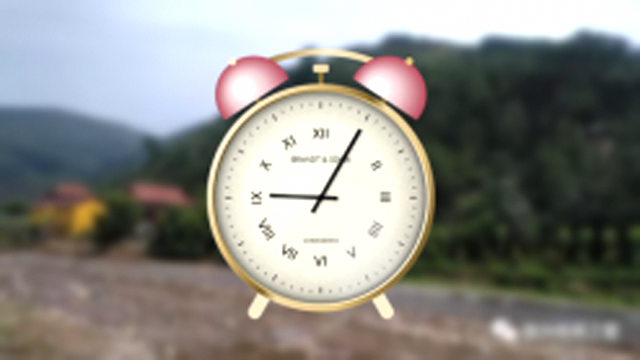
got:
9:05
